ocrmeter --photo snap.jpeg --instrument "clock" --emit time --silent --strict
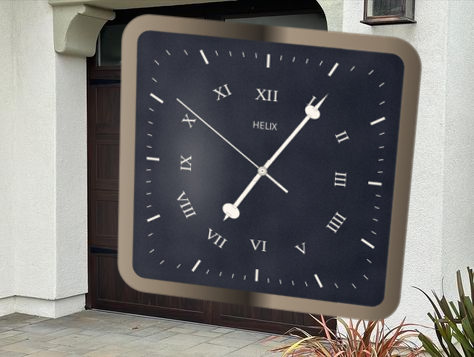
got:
7:05:51
